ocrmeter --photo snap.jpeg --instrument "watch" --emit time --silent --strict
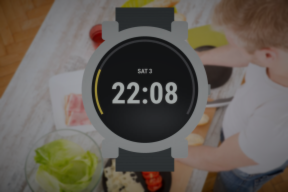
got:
22:08
